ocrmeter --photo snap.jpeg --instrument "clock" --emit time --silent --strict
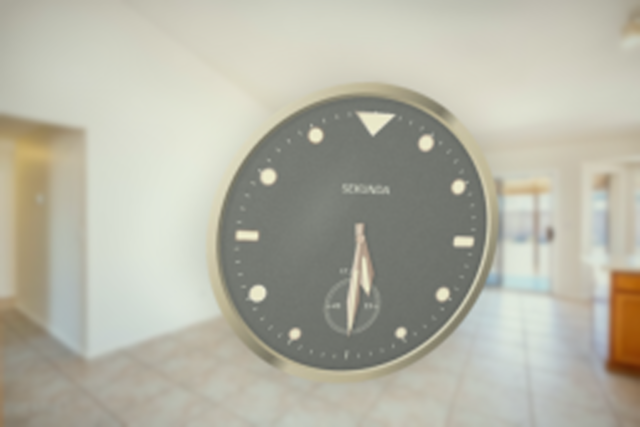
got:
5:30
